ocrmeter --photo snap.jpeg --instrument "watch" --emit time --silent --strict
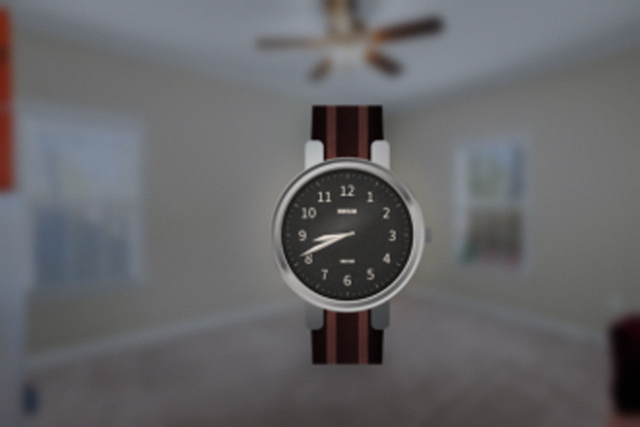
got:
8:41
